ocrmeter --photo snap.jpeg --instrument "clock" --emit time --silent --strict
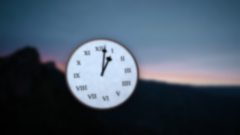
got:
1:02
